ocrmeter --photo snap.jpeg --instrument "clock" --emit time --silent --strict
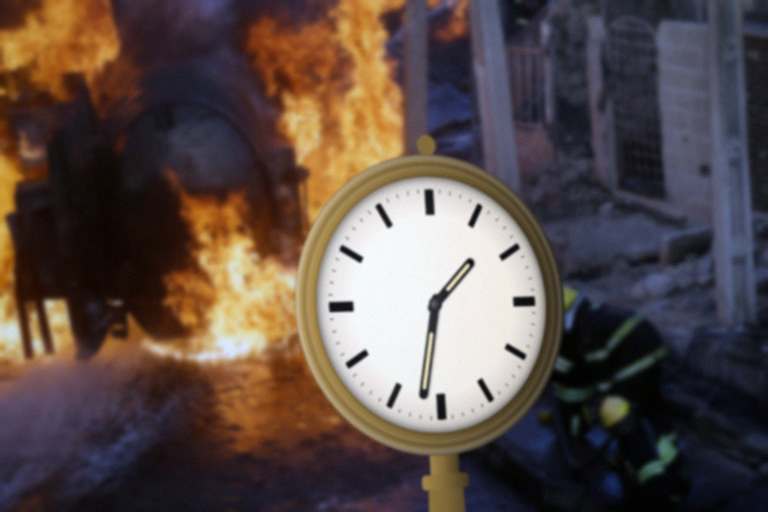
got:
1:32
